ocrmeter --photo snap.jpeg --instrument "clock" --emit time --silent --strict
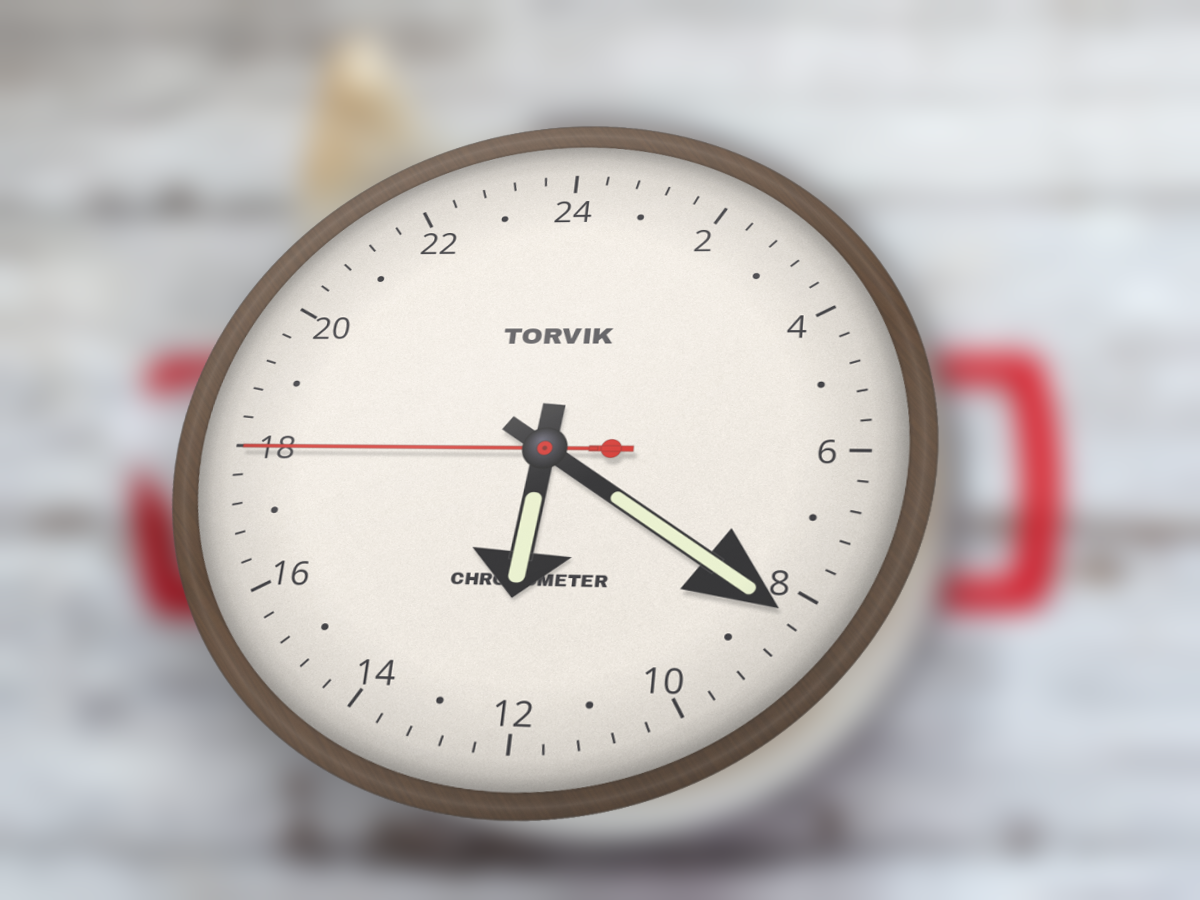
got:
12:20:45
